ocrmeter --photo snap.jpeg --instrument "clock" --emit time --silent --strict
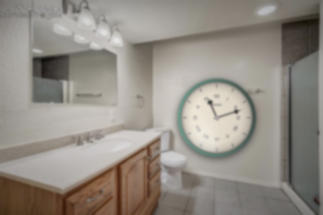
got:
11:12
